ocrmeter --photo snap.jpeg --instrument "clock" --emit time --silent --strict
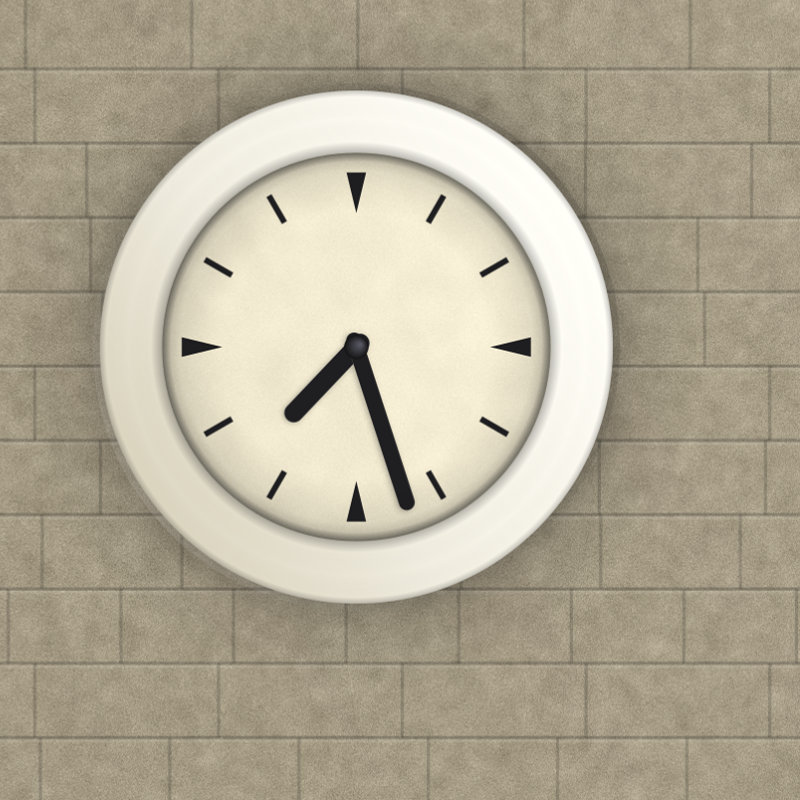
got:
7:27
